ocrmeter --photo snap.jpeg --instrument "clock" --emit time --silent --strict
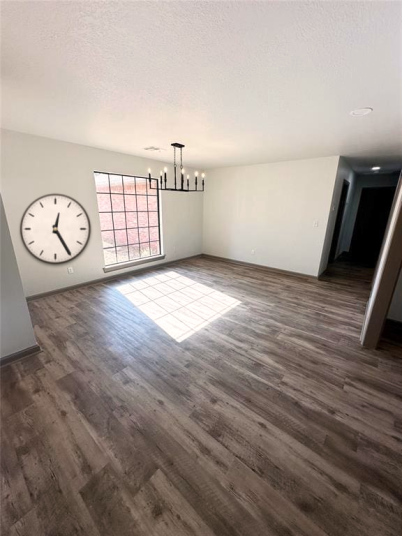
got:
12:25
